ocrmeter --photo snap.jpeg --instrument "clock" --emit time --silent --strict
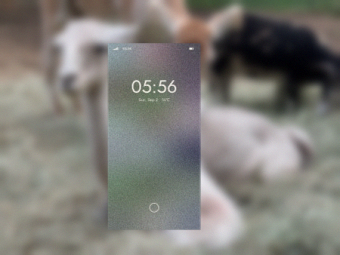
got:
5:56
